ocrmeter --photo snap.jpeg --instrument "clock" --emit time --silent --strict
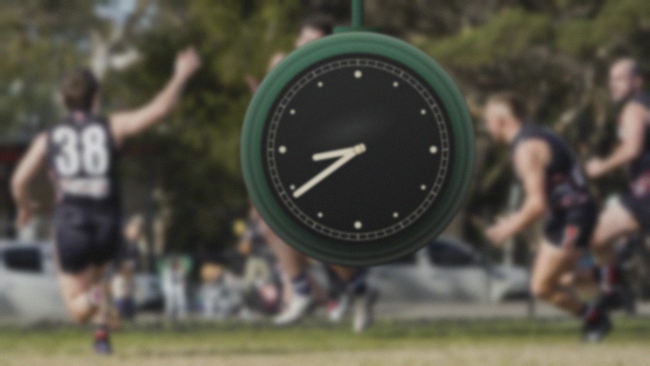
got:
8:39
